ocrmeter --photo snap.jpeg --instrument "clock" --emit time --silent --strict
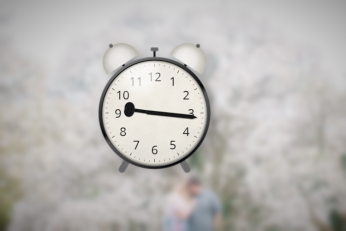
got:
9:16
